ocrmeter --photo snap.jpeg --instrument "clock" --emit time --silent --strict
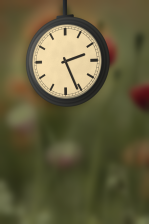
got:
2:26
